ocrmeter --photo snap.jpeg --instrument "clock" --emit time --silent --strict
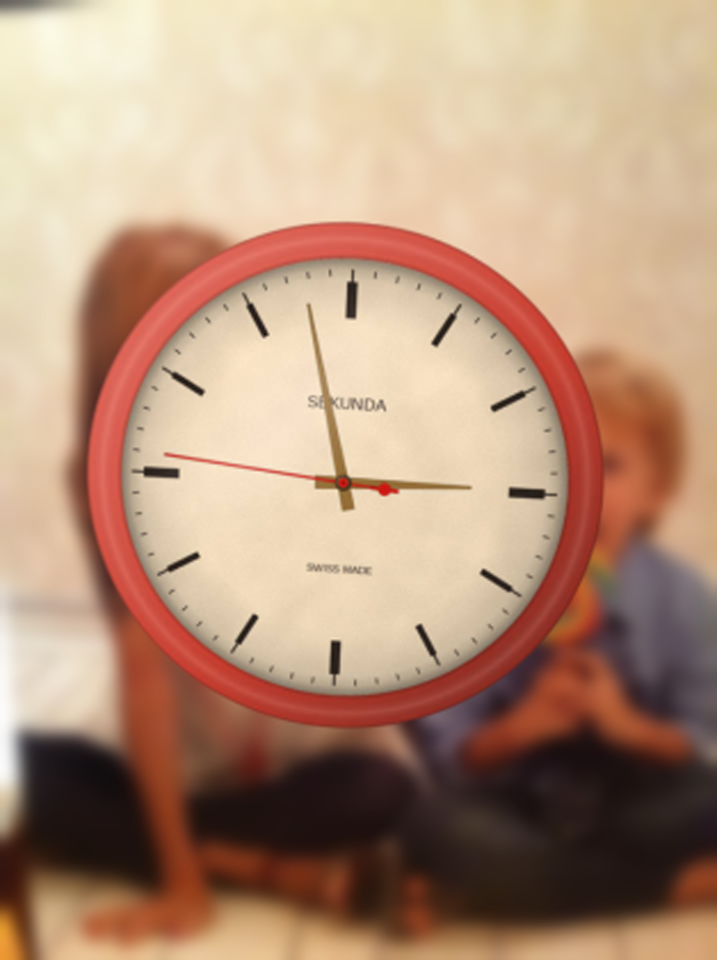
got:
2:57:46
